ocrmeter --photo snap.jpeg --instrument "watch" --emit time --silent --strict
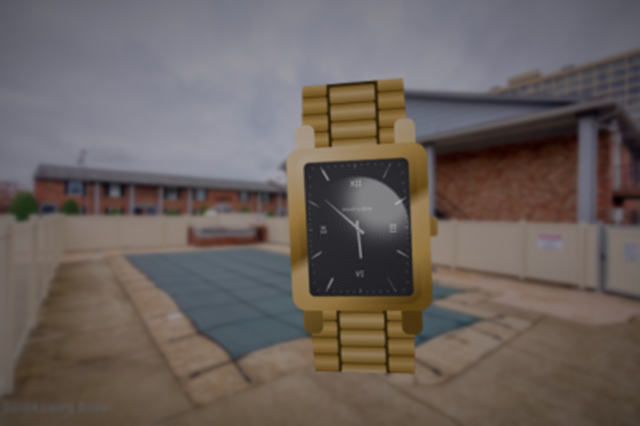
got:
5:52
